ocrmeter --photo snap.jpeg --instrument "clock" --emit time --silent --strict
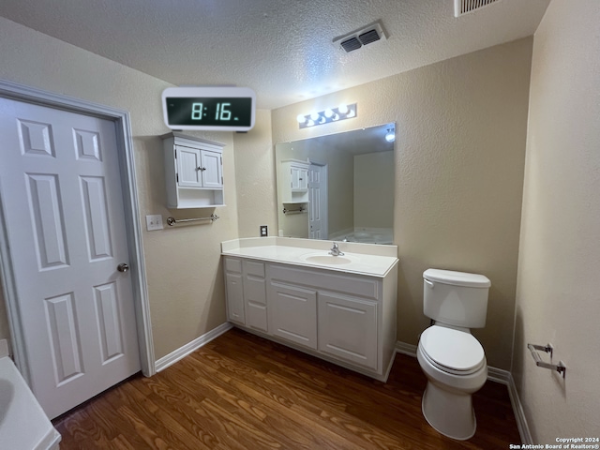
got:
8:16
